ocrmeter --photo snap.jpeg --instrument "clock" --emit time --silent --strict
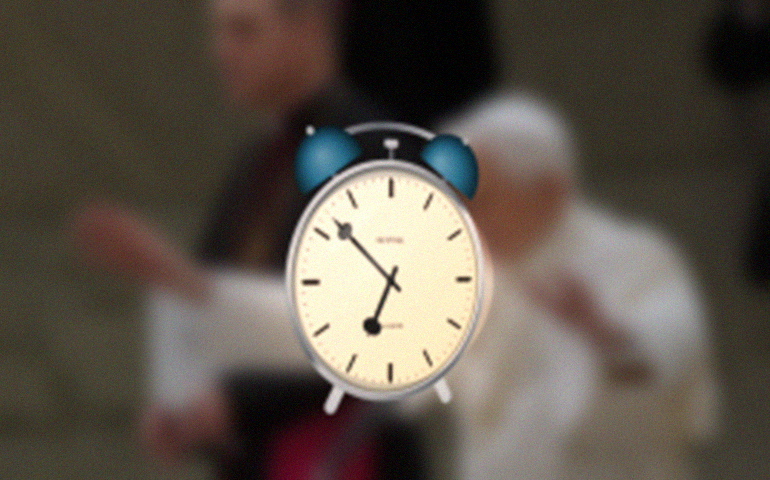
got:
6:52
